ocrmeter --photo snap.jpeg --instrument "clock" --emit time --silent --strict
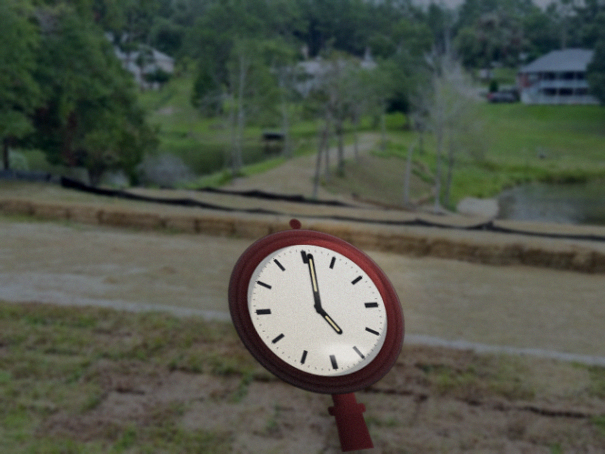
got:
5:01
